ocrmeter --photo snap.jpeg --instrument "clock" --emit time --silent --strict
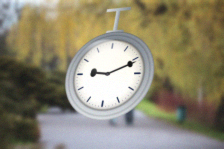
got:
9:11
